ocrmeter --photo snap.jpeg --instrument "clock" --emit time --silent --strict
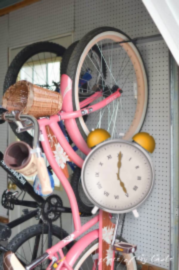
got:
5:00
